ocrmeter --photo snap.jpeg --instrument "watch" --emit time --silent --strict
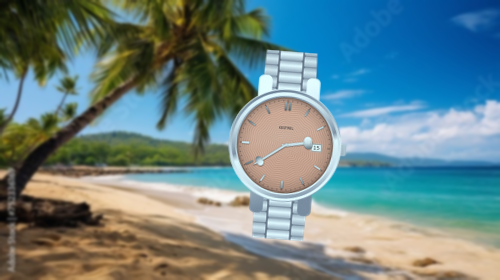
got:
2:39
